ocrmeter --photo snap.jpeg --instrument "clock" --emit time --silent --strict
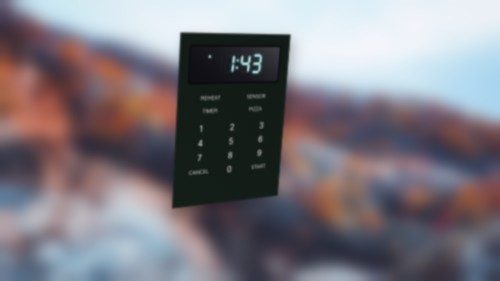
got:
1:43
